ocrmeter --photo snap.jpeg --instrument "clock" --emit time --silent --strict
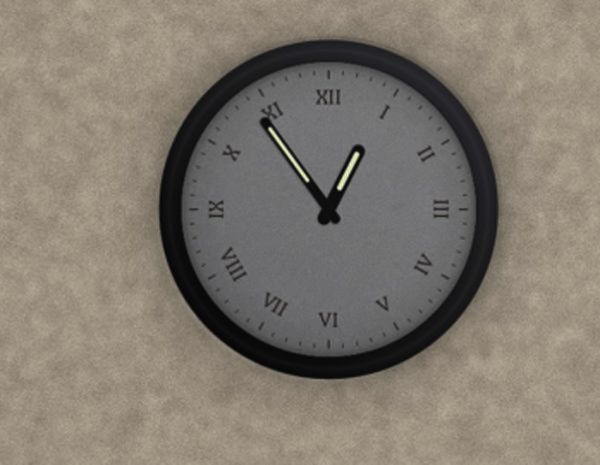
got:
12:54
